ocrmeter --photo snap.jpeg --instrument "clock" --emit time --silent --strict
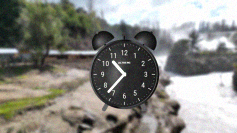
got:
10:37
